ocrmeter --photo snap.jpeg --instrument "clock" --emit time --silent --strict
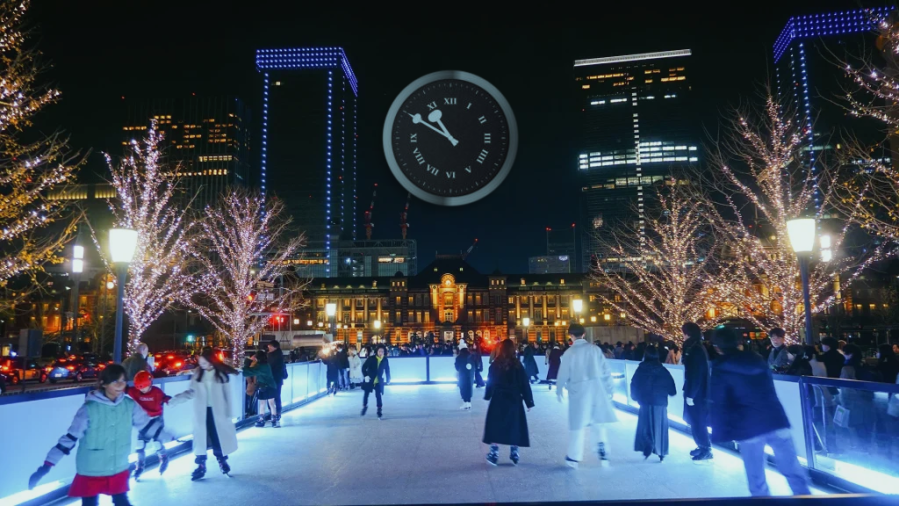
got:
10:50
